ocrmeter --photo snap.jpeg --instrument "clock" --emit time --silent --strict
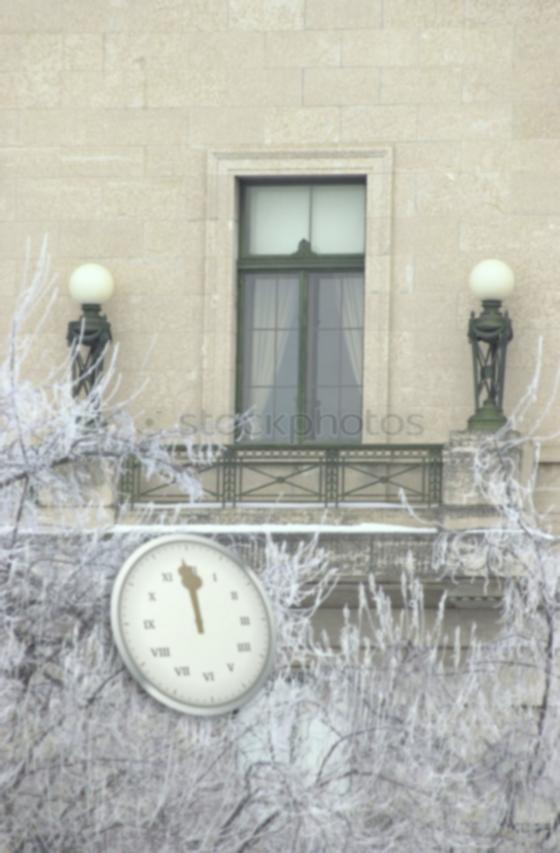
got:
11:59
